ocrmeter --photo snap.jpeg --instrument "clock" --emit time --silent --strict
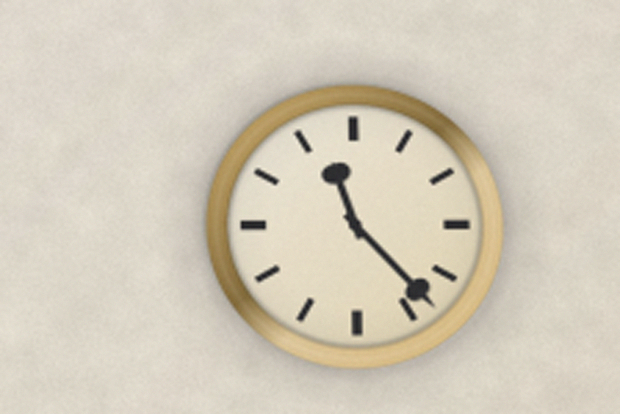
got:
11:23
